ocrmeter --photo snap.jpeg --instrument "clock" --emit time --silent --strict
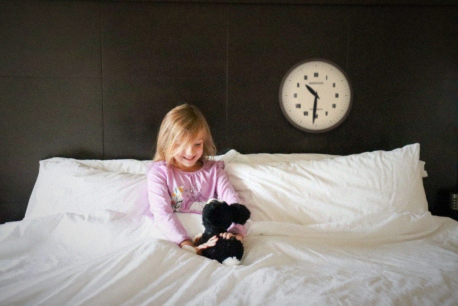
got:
10:31
